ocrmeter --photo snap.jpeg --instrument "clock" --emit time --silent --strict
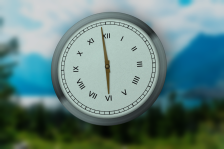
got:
5:59
